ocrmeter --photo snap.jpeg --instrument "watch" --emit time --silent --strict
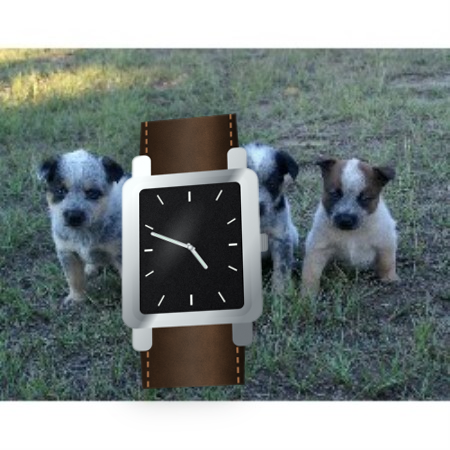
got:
4:49
